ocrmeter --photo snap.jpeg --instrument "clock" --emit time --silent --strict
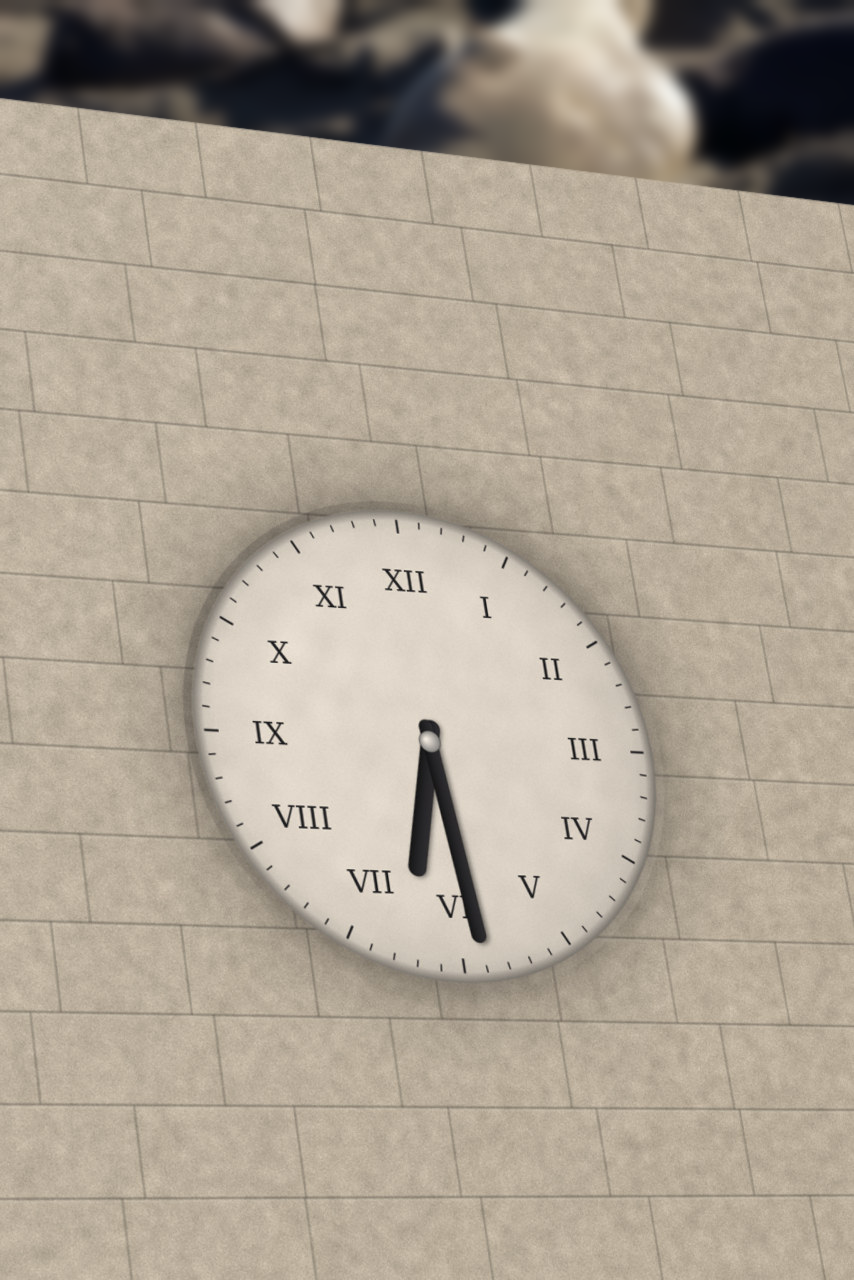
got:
6:29
